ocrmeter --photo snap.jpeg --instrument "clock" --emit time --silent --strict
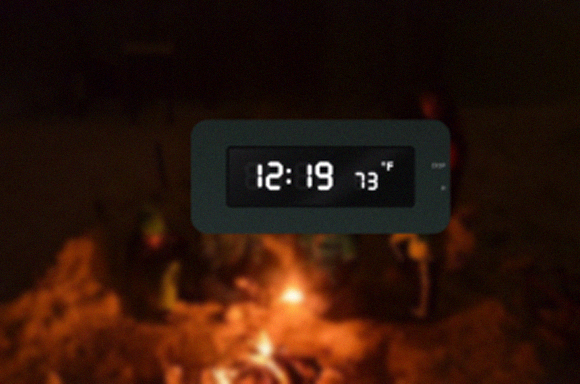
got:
12:19
